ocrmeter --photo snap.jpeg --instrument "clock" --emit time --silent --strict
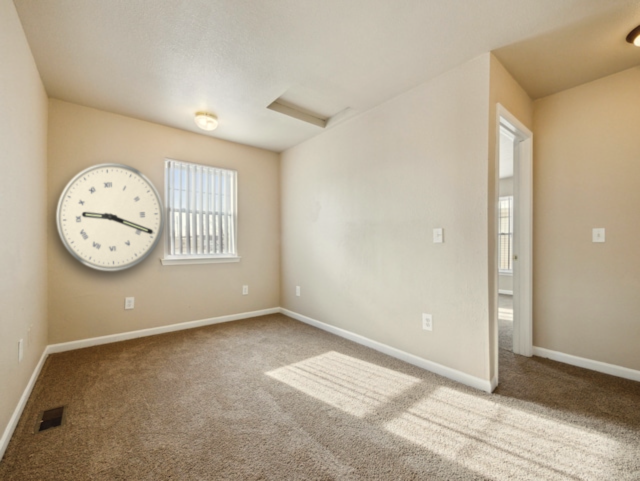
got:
9:19
